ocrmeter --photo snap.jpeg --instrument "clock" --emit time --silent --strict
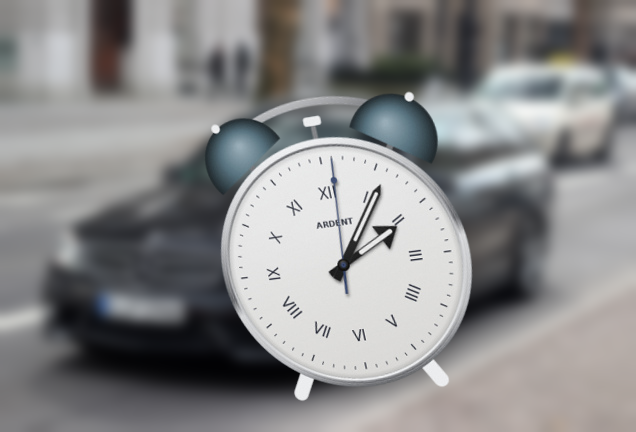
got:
2:06:01
